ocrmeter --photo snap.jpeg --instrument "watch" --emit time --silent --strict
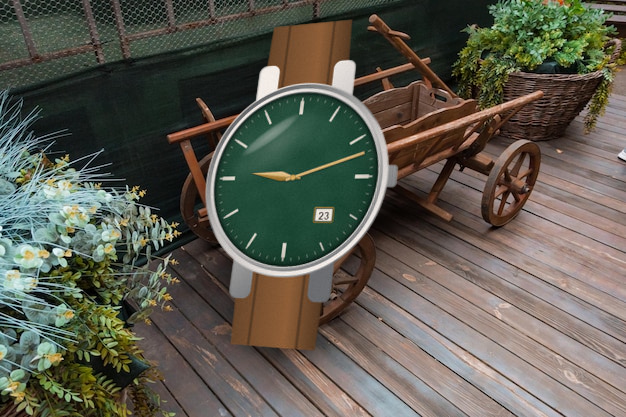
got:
9:12
